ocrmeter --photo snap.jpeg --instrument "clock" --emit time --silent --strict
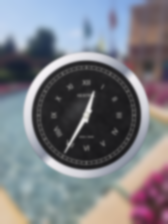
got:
12:35
